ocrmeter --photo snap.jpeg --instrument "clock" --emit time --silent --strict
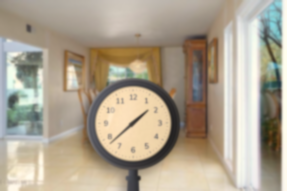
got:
1:38
